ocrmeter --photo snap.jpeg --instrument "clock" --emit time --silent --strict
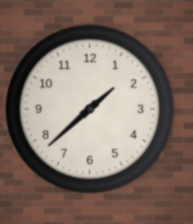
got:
1:38
